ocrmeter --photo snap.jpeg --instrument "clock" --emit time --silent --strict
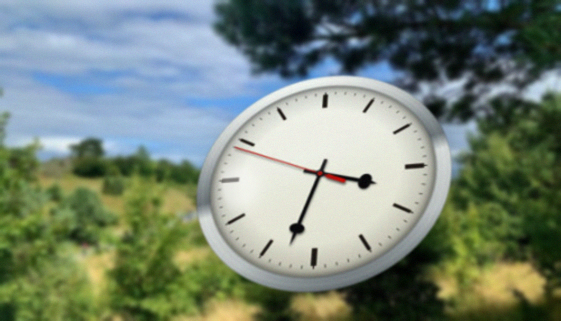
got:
3:32:49
